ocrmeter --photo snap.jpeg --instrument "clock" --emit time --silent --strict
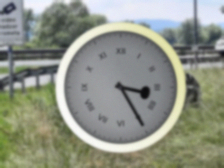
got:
3:25
